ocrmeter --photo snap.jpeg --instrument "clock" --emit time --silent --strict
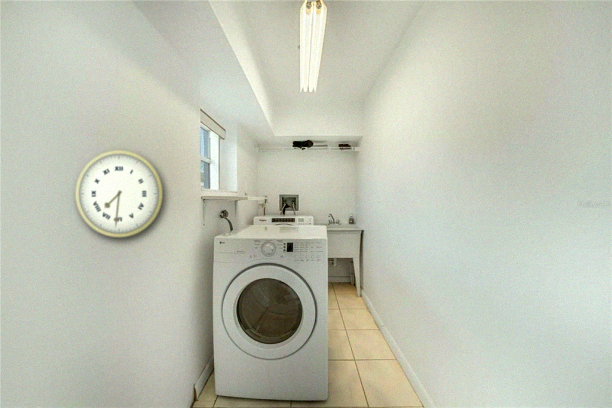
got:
7:31
